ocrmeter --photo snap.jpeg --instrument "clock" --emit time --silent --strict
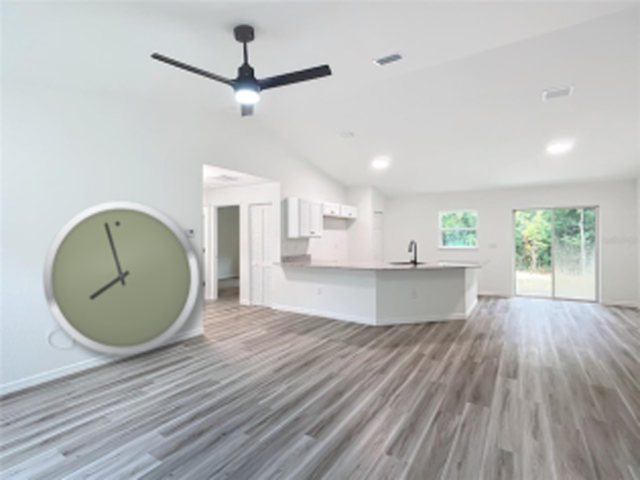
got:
7:58
